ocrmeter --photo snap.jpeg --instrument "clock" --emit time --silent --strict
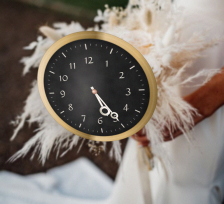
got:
5:25
